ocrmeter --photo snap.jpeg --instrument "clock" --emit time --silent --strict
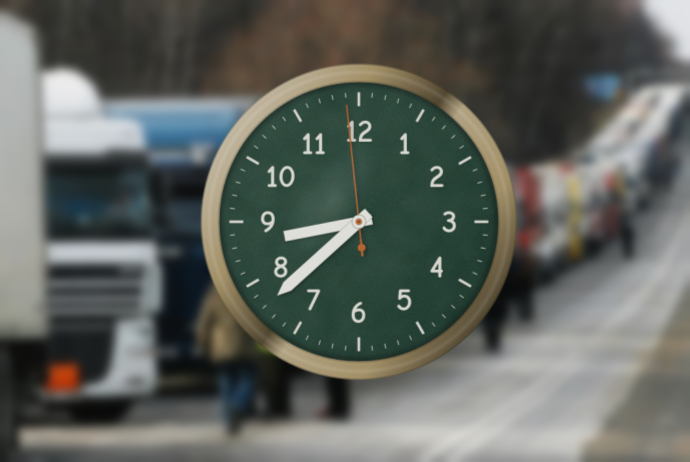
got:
8:37:59
